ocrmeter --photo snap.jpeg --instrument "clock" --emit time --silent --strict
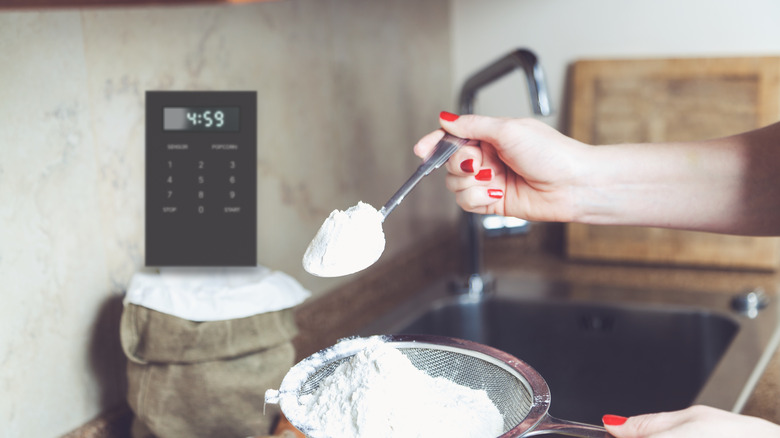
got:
4:59
